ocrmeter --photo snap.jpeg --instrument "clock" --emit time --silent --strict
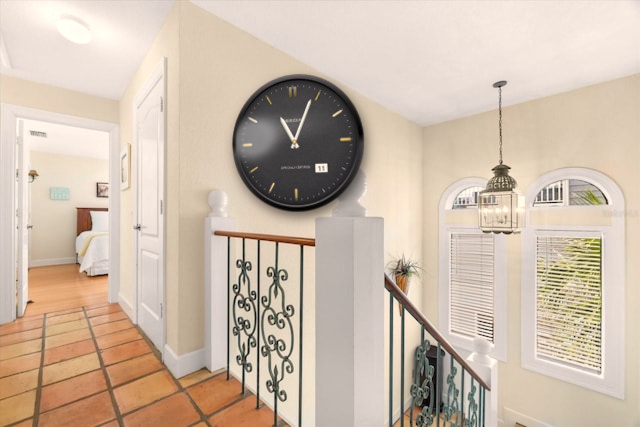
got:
11:04
